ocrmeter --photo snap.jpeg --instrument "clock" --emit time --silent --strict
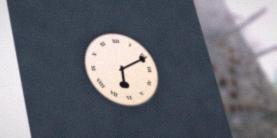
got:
6:11
